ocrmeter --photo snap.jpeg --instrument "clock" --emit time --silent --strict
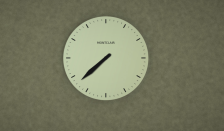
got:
7:38
